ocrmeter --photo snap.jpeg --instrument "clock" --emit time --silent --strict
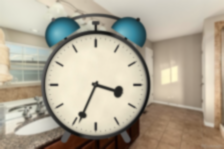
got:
3:34
